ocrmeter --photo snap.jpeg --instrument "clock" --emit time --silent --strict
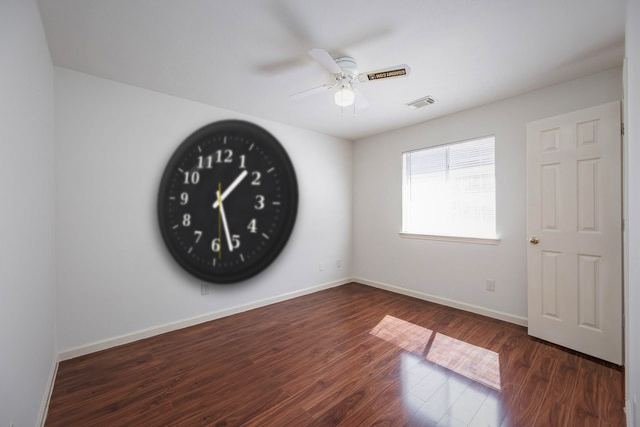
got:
1:26:29
